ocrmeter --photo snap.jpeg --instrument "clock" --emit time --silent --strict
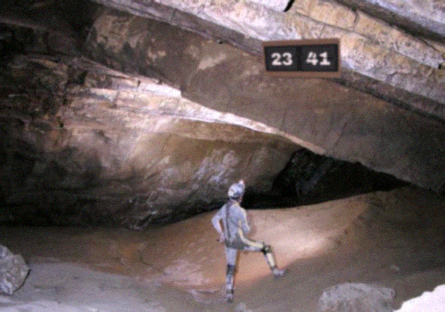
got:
23:41
